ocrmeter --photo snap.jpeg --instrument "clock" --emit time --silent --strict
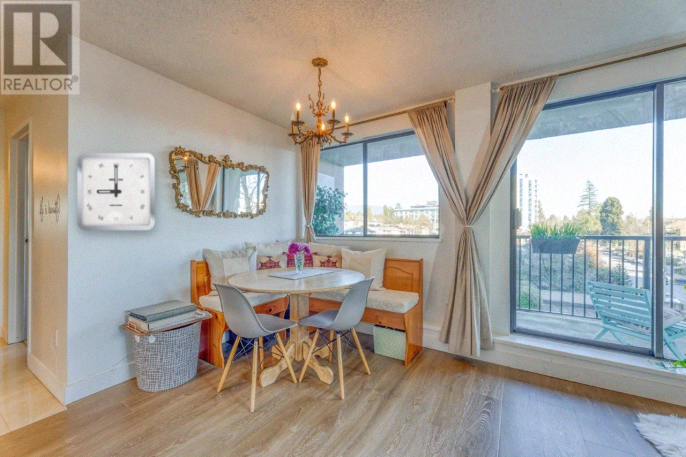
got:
9:00
